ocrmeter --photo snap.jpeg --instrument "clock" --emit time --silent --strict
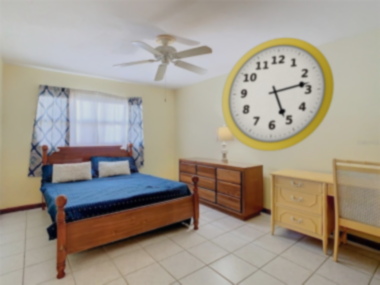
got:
5:13
